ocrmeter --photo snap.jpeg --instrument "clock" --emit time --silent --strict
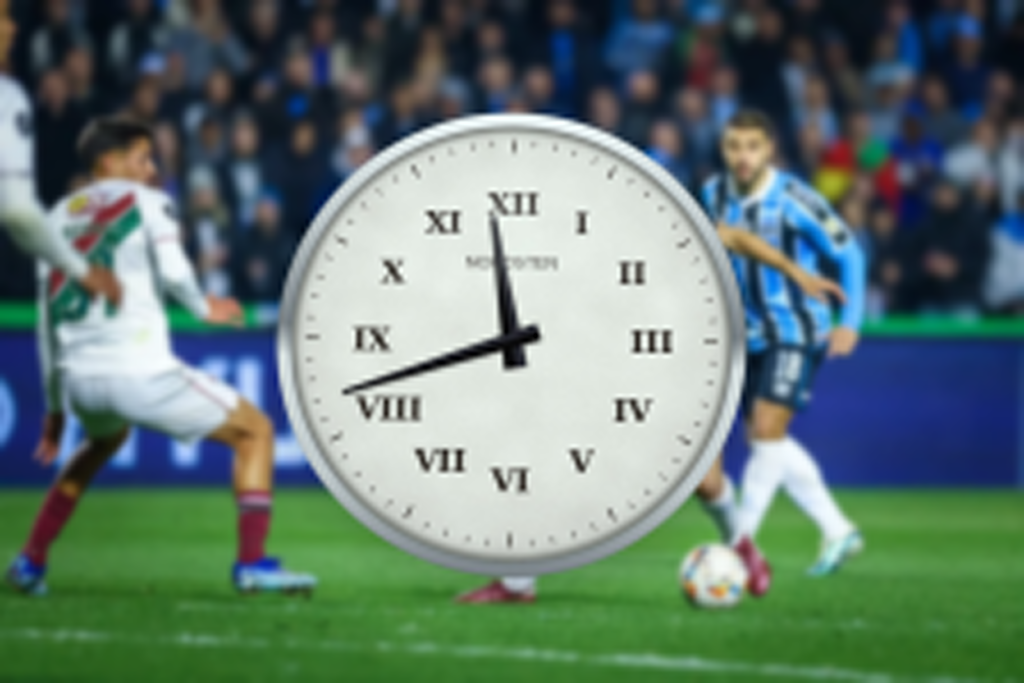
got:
11:42
